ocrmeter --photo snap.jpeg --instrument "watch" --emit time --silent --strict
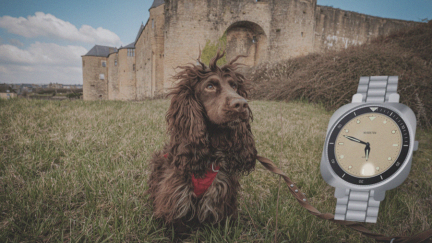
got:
5:48
